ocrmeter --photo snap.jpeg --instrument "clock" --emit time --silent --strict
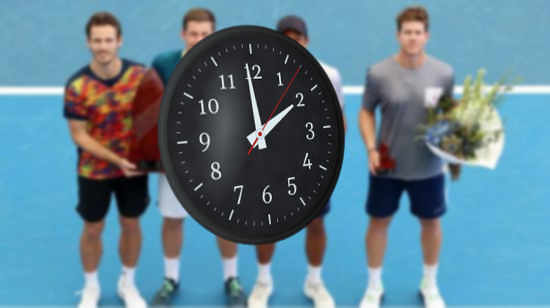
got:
1:59:07
